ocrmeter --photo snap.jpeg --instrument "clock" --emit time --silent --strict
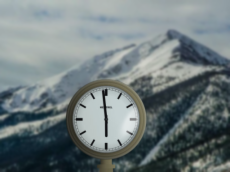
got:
5:59
